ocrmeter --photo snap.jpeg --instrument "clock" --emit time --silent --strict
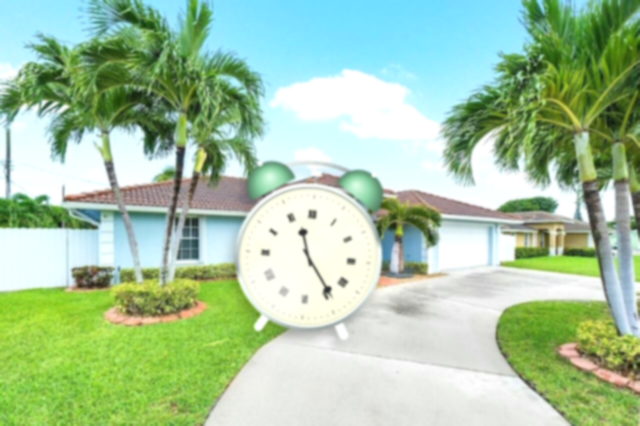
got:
11:24
